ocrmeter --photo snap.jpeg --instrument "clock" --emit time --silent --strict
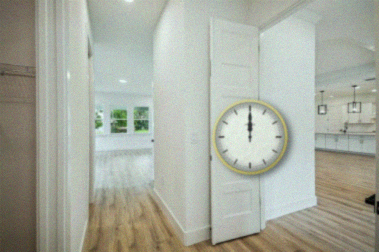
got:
12:00
